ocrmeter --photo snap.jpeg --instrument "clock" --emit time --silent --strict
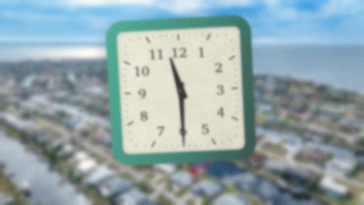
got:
11:30
